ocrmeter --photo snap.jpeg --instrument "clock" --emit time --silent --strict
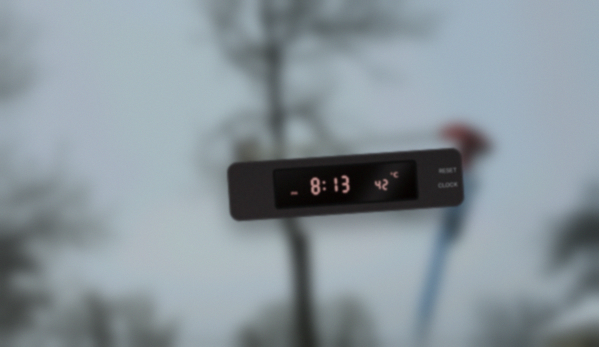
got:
8:13
